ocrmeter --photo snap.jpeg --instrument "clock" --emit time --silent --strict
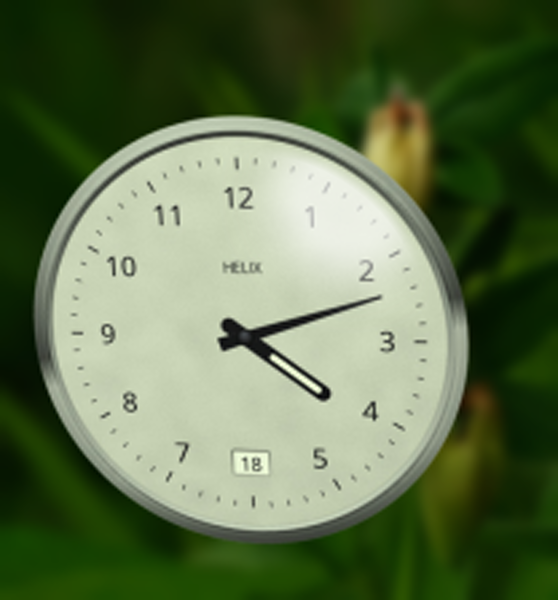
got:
4:12
